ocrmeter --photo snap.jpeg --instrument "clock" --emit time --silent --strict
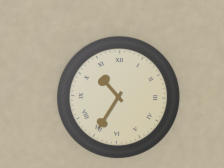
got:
10:35
